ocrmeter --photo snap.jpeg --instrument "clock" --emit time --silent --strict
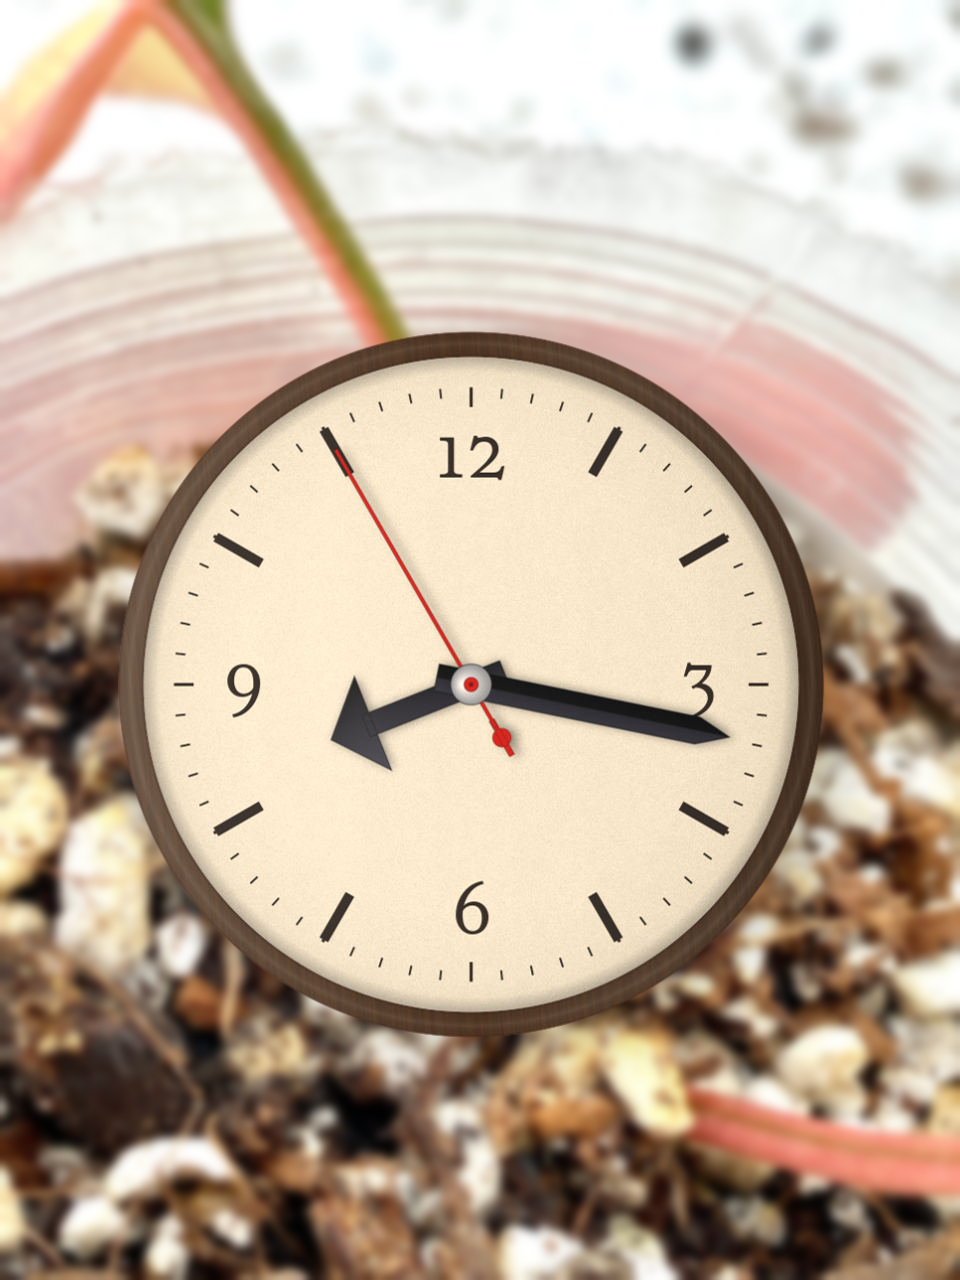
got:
8:16:55
